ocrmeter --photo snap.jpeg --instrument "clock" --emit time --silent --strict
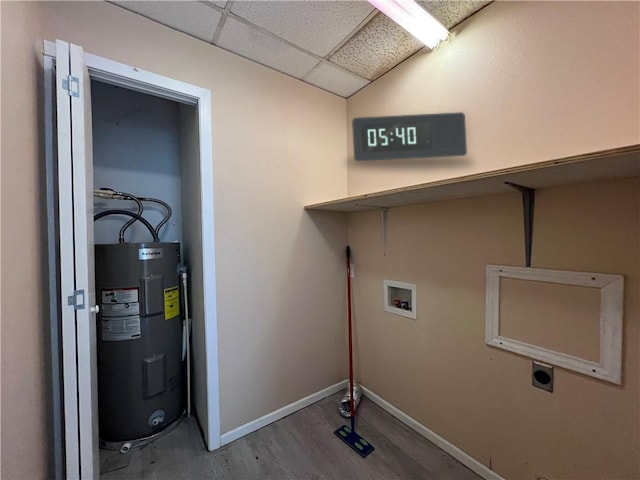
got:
5:40
